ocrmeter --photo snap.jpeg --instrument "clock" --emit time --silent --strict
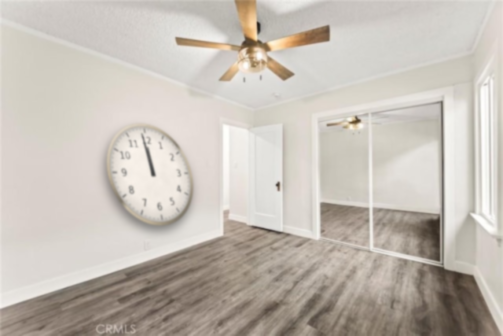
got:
11:59
